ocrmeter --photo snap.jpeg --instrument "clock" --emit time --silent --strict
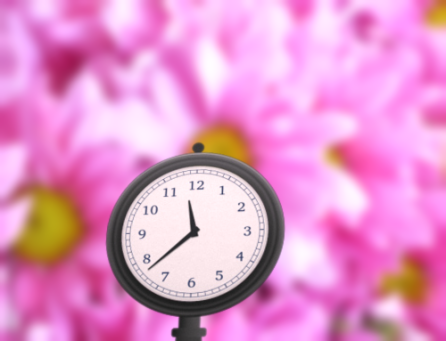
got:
11:38
